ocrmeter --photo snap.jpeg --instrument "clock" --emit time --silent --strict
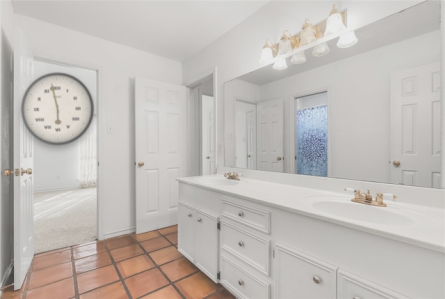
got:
5:58
